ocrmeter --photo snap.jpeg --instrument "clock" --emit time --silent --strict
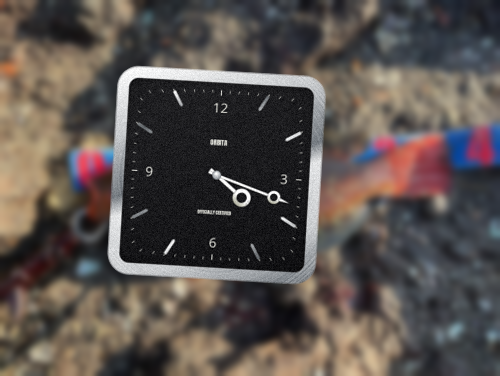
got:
4:18
